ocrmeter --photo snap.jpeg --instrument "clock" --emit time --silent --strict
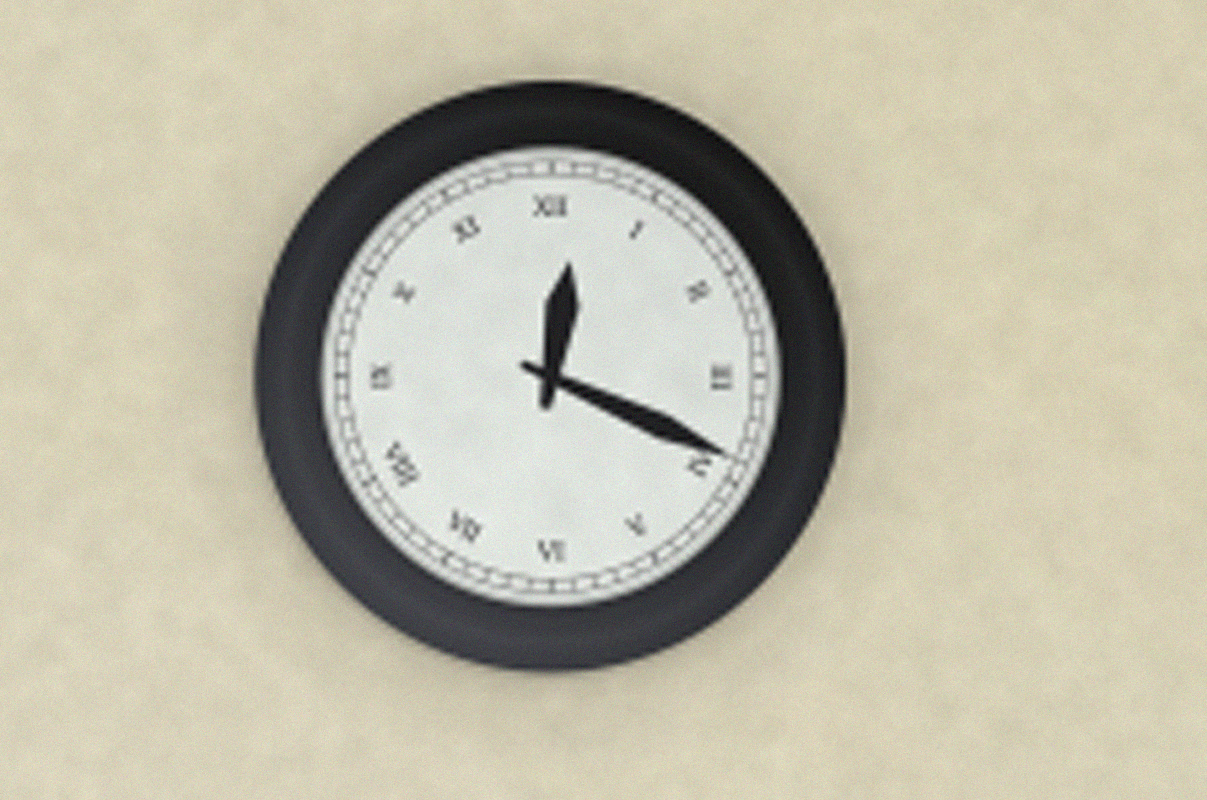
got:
12:19
